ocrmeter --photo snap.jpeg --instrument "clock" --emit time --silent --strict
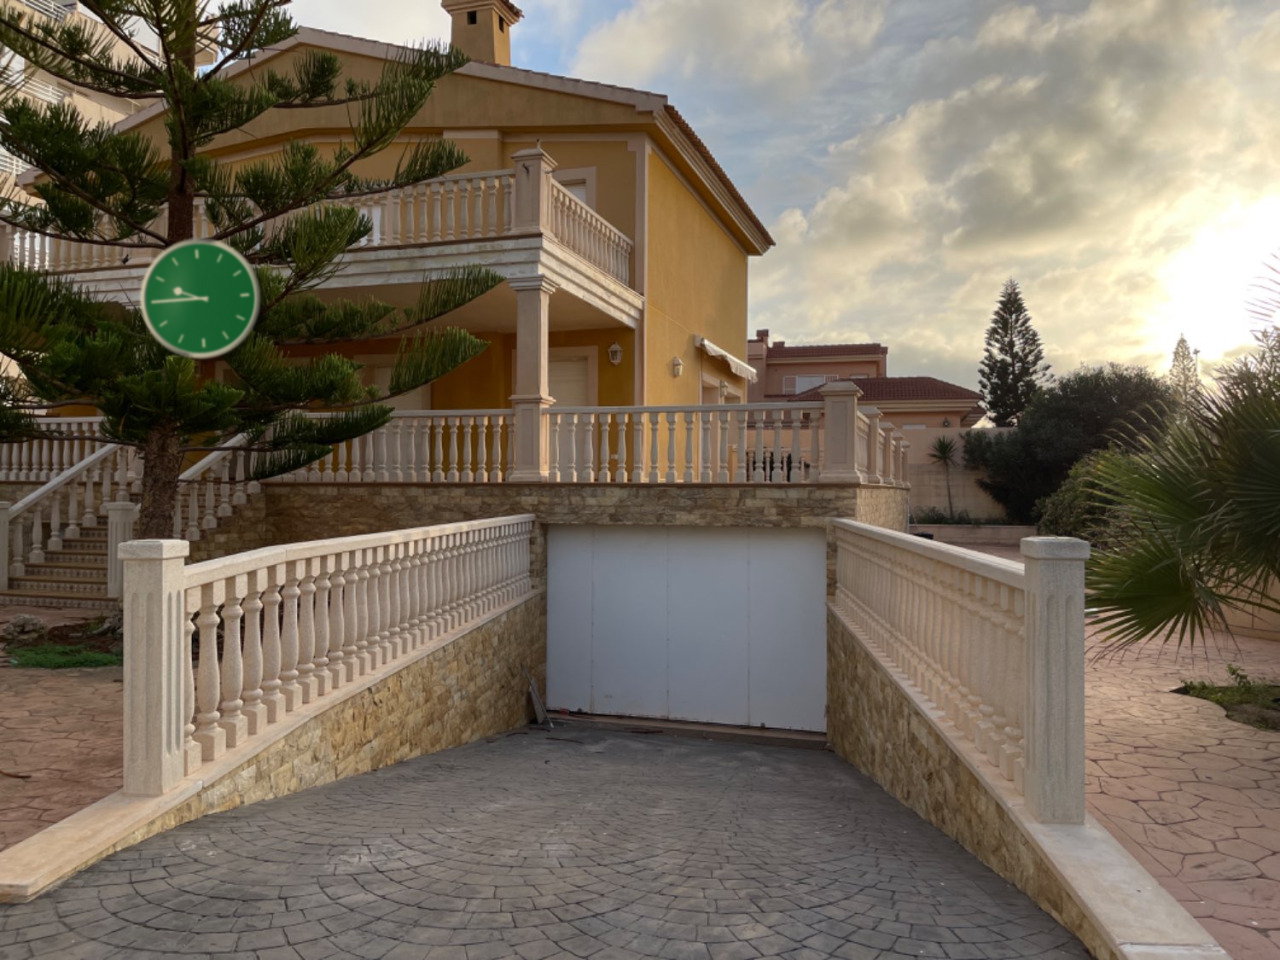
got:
9:45
